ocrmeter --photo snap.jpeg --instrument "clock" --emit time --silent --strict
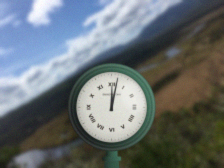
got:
12:02
